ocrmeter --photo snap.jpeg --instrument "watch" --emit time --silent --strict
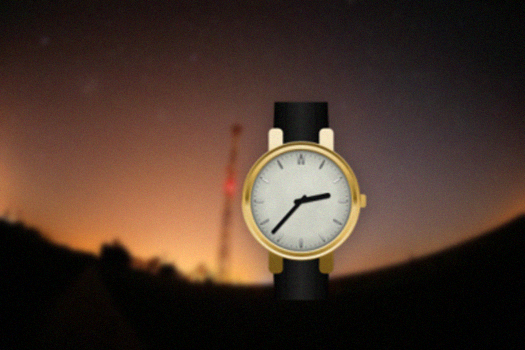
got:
2:37
